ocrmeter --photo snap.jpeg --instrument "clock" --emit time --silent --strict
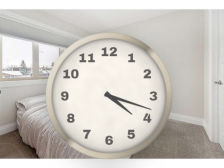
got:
4:18
